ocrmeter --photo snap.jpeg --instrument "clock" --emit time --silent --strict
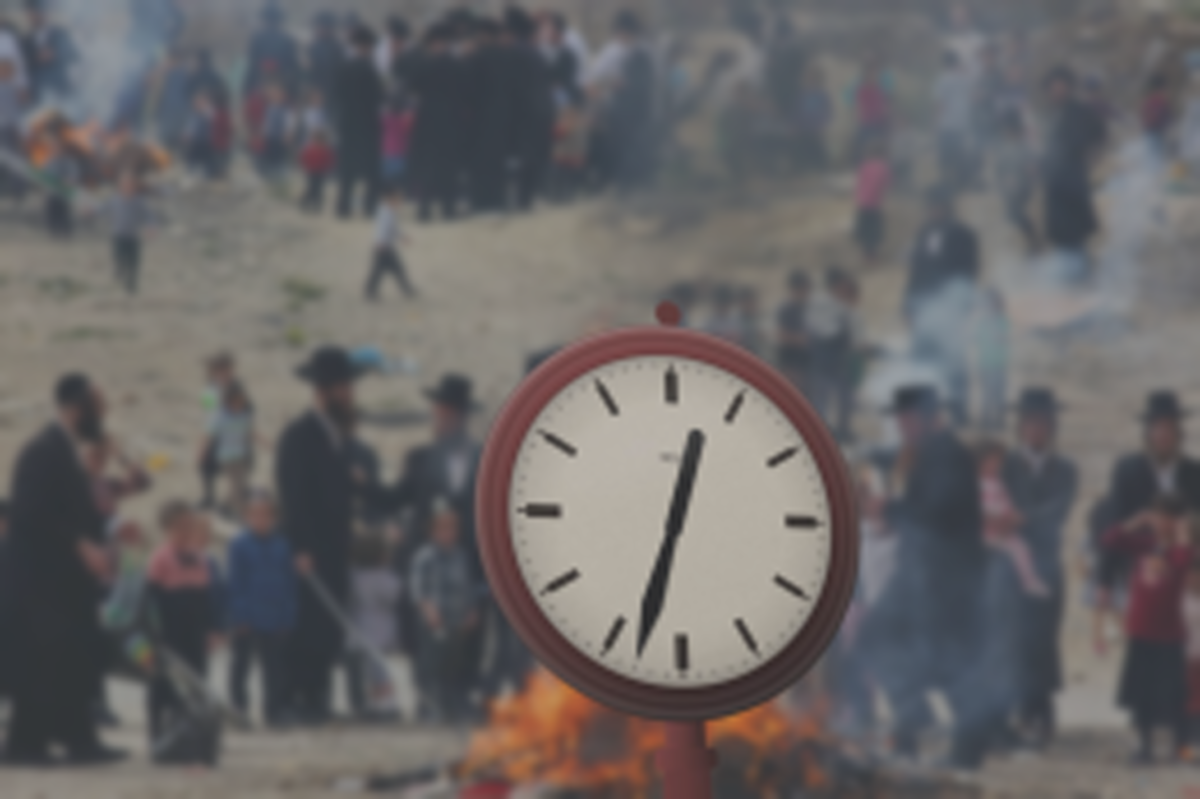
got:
12:33
